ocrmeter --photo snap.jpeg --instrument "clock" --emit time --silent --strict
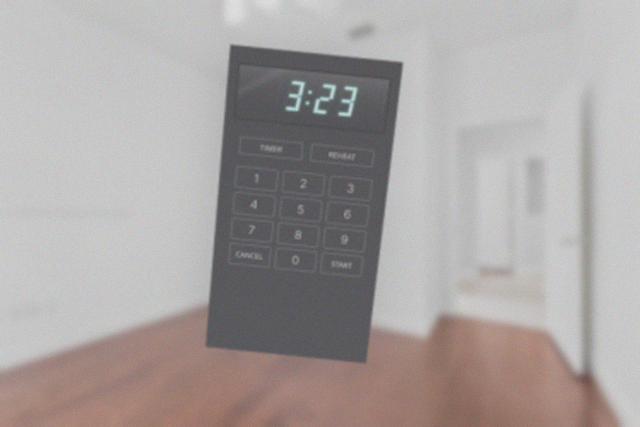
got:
3:23
